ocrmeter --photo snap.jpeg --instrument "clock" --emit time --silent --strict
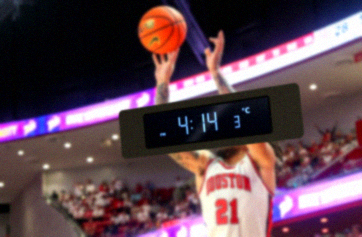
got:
4:14
